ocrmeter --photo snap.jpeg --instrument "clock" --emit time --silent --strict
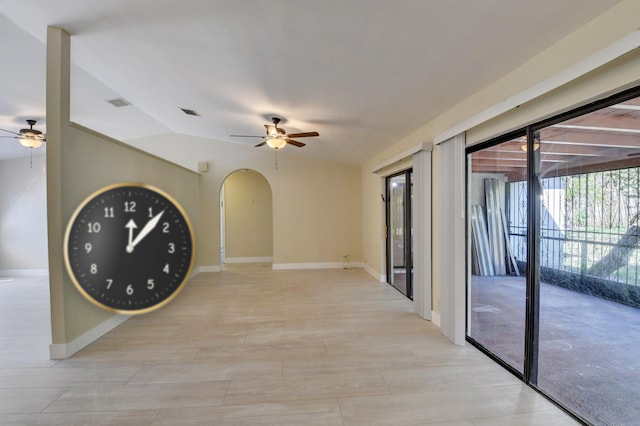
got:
12:07
